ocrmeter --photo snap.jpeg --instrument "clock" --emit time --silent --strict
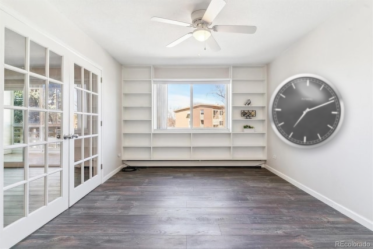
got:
7:11
